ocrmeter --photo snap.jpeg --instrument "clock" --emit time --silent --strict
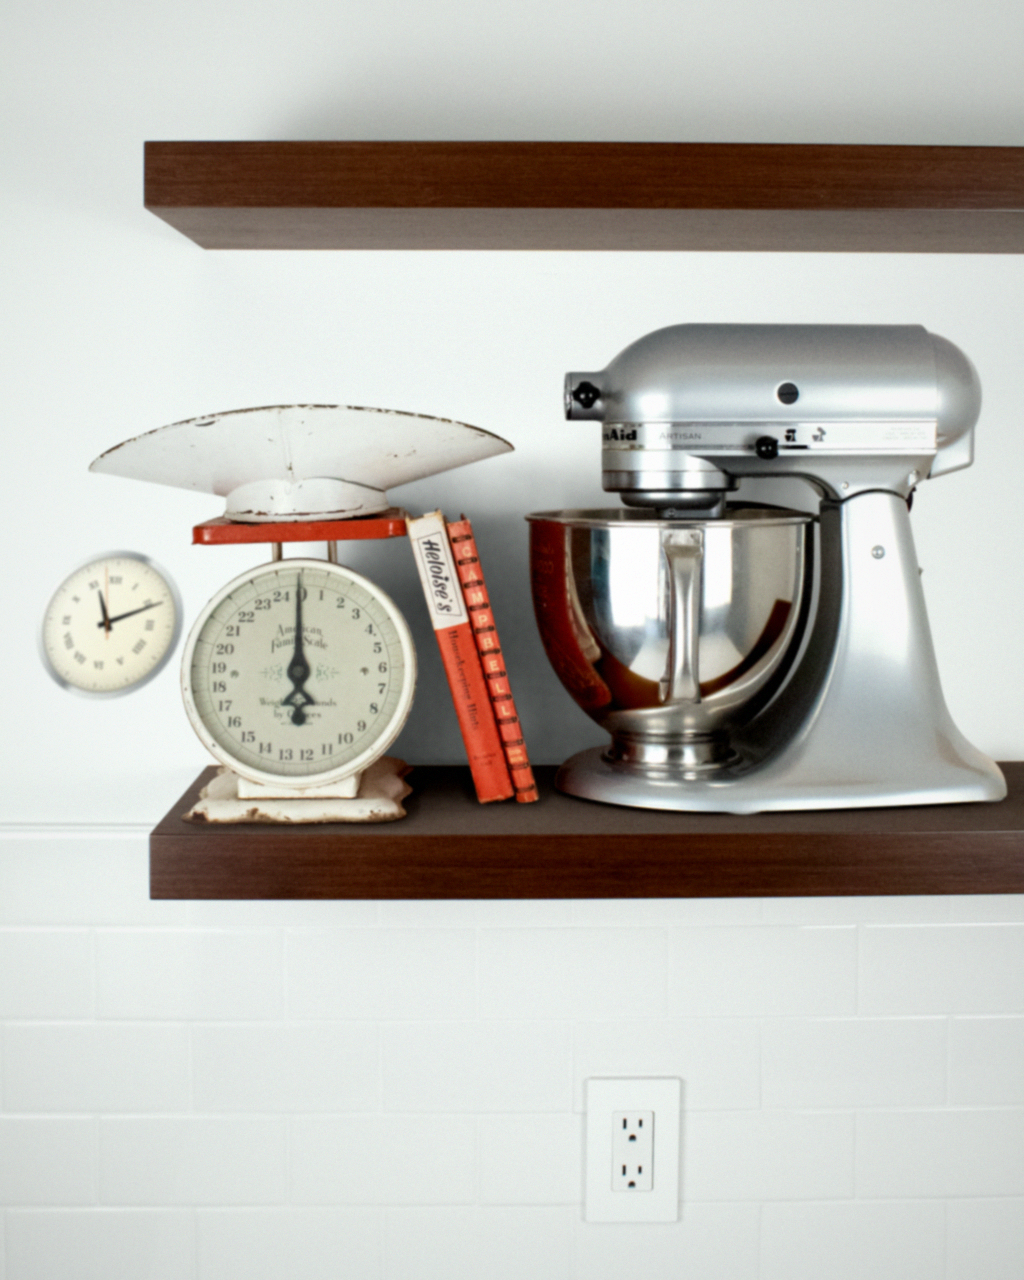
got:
11:10:58
